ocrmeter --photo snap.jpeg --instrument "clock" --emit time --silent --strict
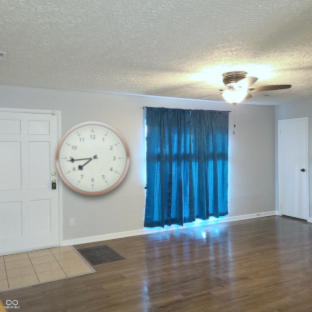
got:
7:44
